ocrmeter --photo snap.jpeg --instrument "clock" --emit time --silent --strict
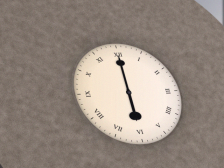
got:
6:00
